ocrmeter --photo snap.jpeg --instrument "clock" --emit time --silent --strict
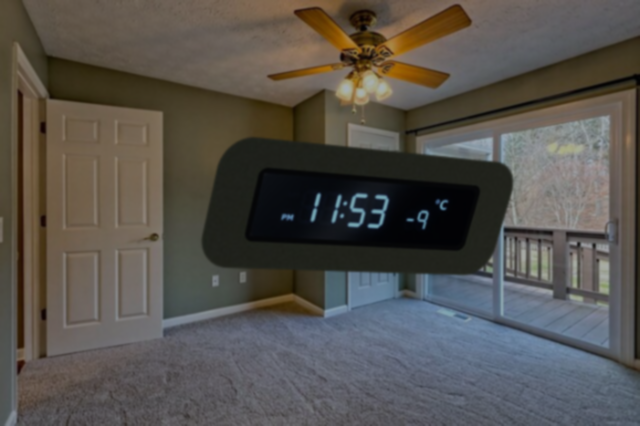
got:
11:53
